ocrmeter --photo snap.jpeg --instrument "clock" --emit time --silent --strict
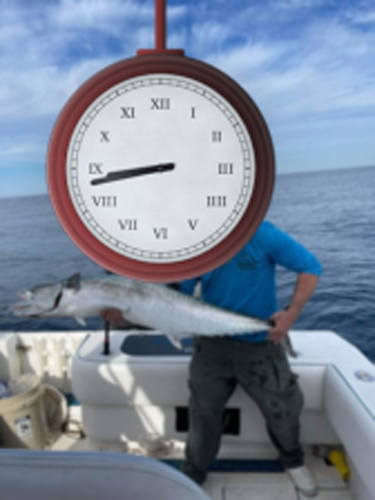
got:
8:43
